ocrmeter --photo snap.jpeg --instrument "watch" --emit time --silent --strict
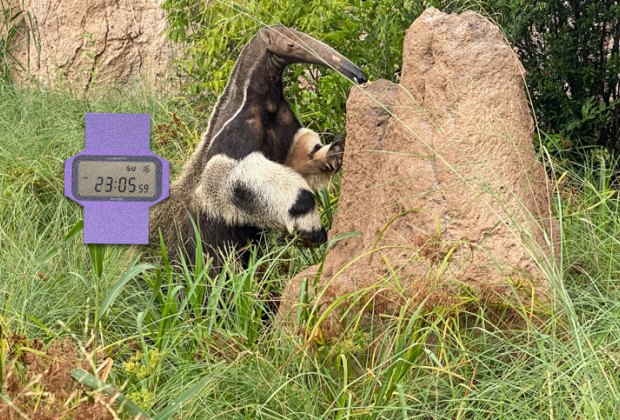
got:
23:05:59
